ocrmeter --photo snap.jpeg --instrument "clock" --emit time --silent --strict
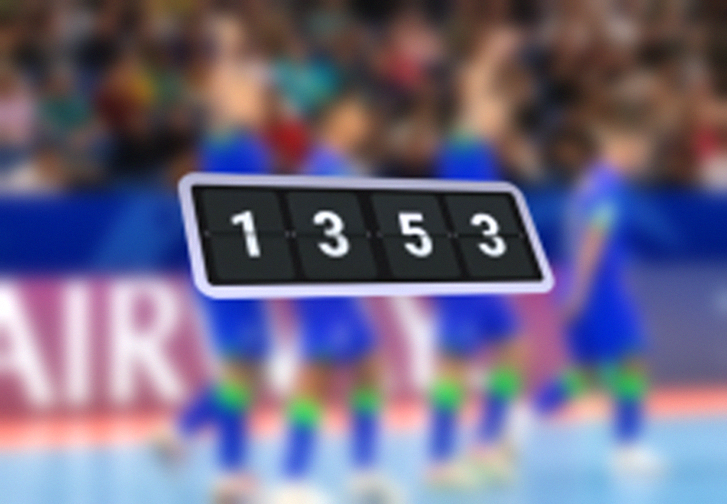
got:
13:53
